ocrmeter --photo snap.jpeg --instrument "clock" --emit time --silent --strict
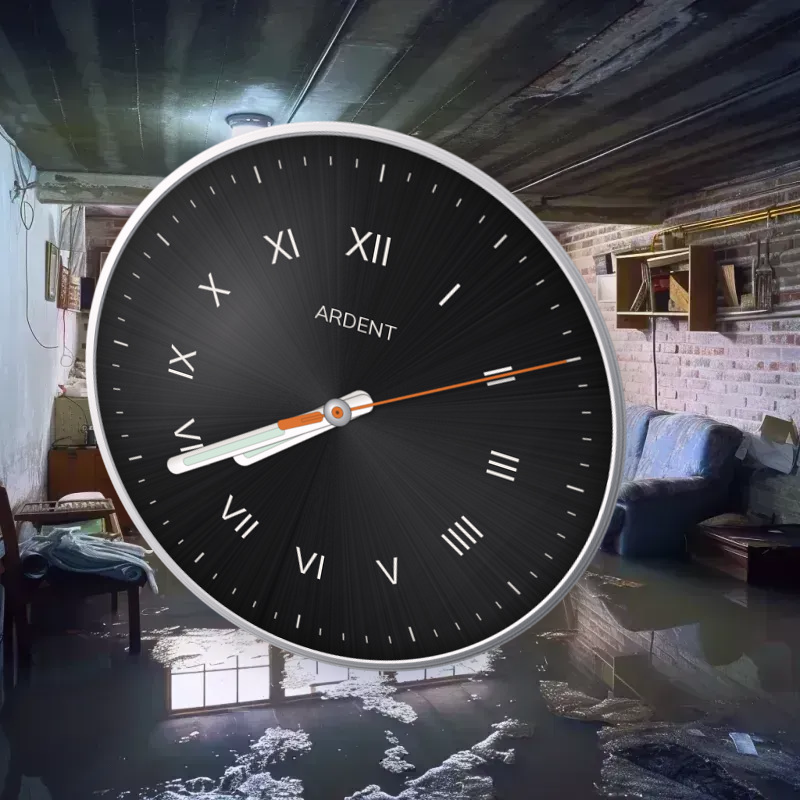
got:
7:39:10
